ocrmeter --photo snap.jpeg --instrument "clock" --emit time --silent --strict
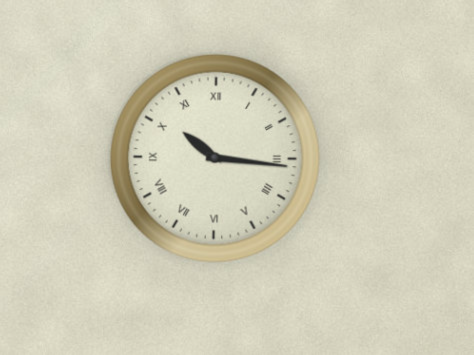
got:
10:16
